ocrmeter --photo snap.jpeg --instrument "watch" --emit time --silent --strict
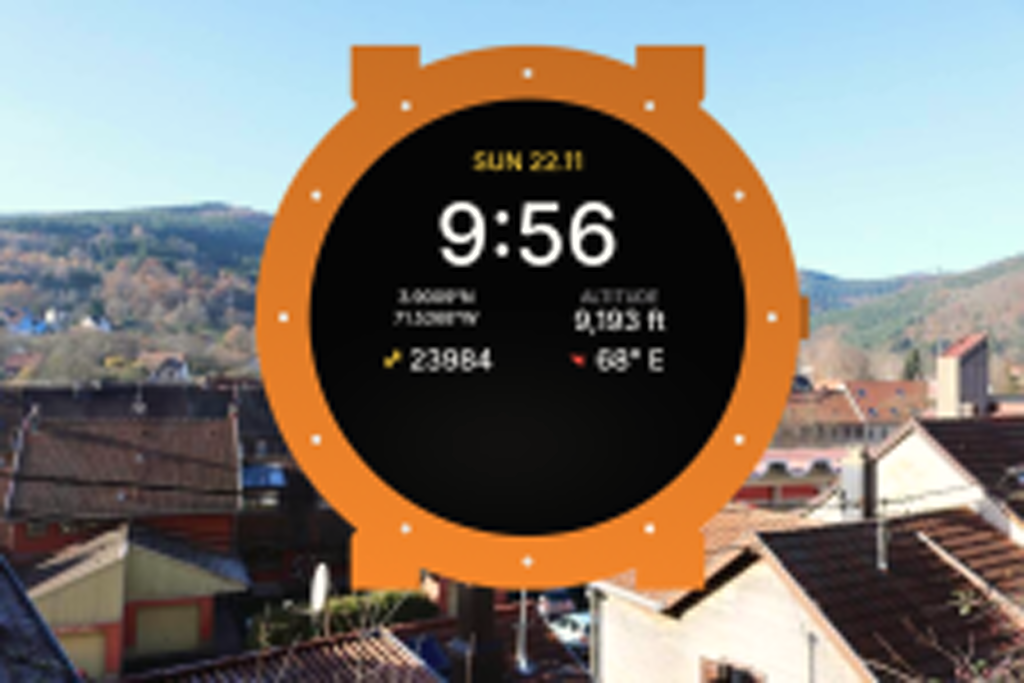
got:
9:56
